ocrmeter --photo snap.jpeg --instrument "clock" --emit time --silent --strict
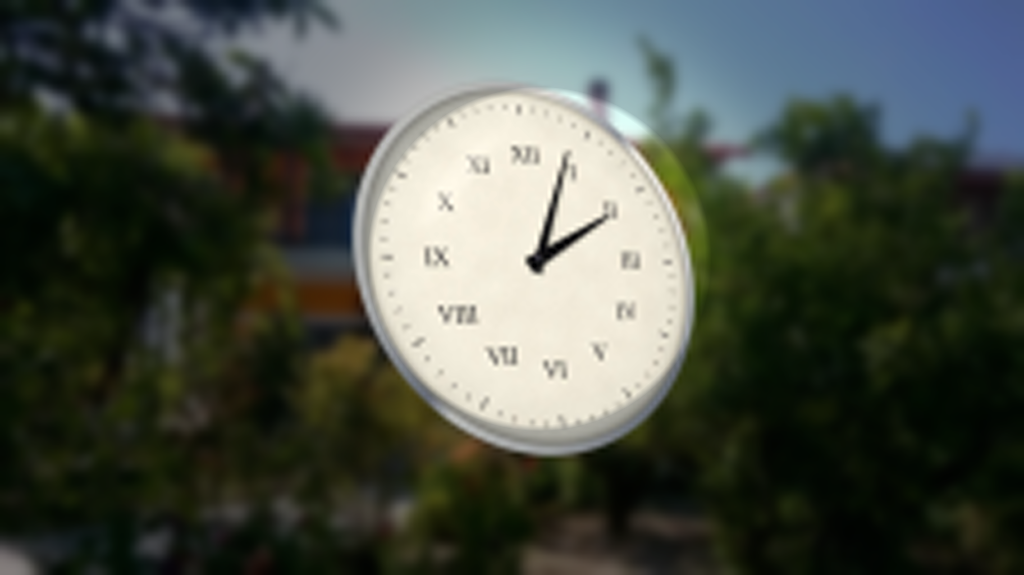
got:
2:04
